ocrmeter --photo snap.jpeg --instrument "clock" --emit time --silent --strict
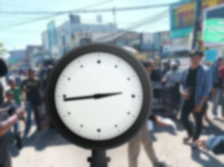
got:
2:44
